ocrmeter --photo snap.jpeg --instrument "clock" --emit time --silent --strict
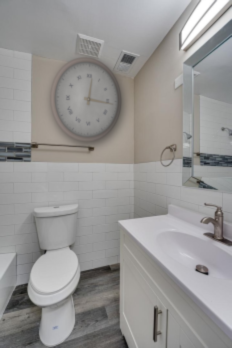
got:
12:16
